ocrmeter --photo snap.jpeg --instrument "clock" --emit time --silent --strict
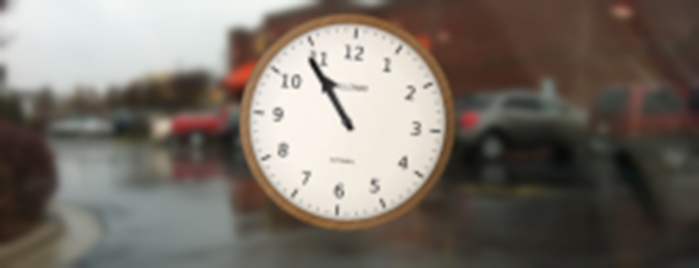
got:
10:54
